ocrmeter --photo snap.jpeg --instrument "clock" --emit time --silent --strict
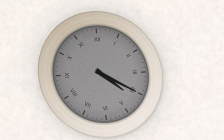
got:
4:20
